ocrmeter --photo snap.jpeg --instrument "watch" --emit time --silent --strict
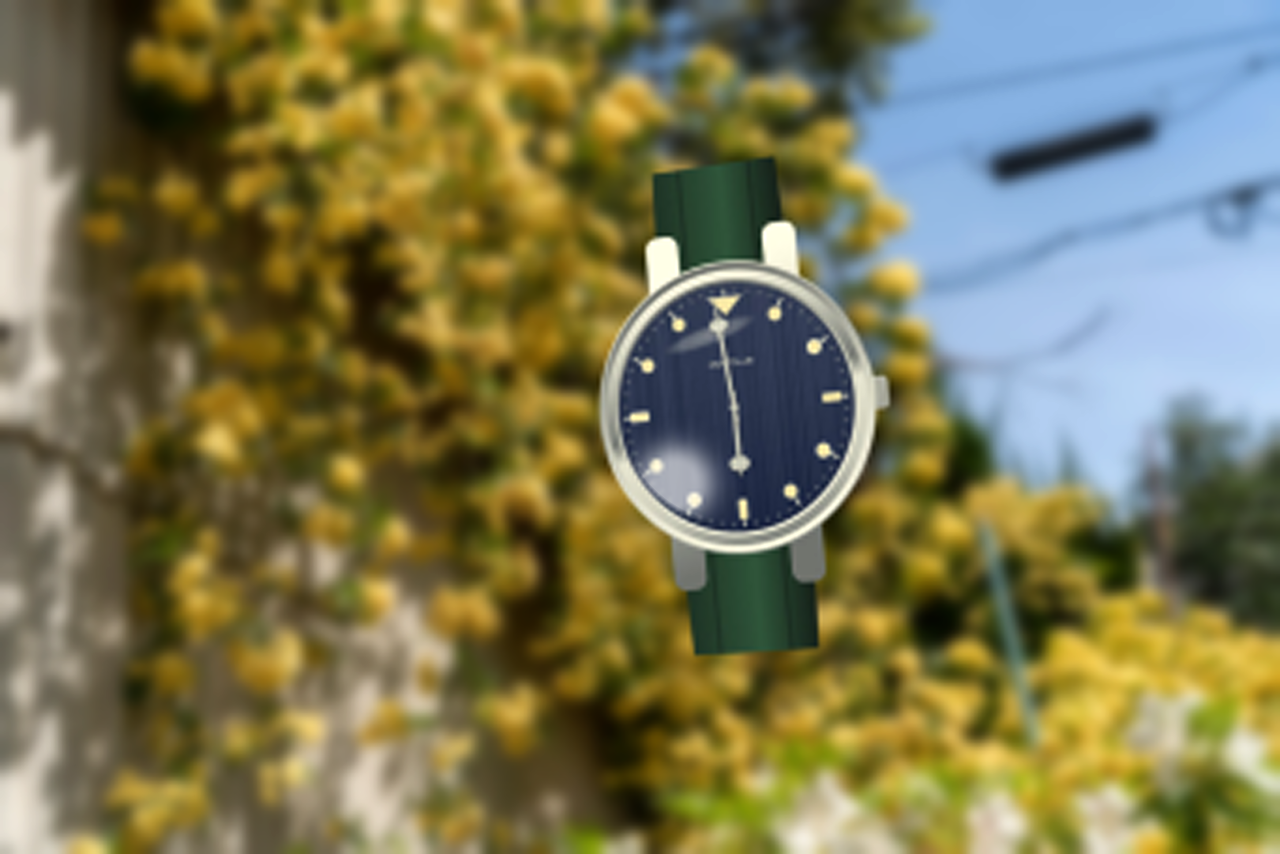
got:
5:59
